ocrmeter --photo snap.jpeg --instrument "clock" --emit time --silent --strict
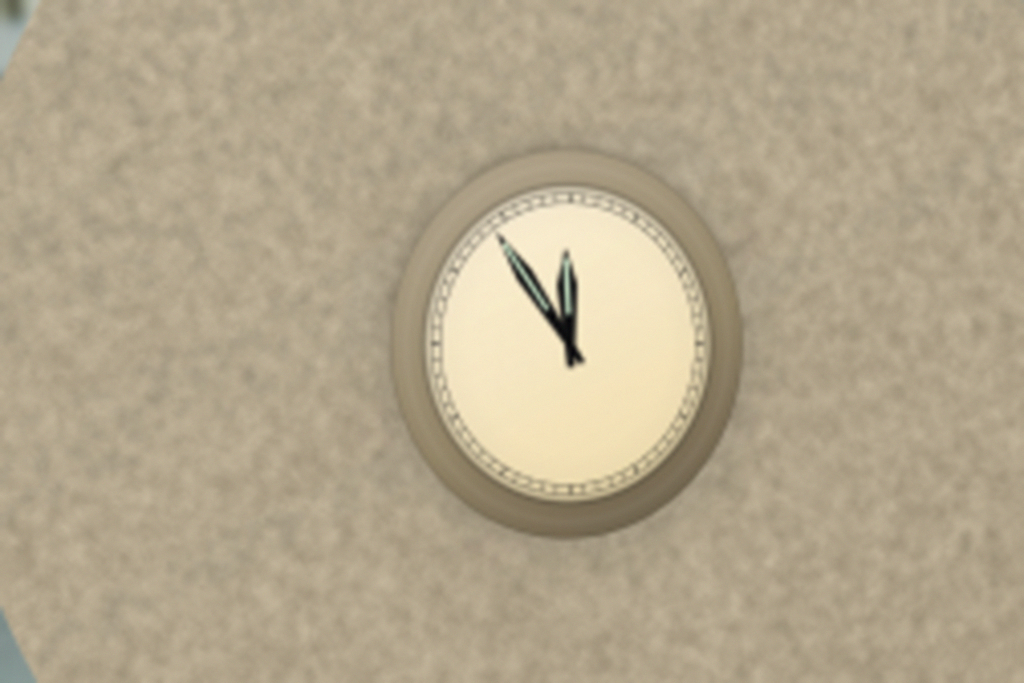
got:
11:54
